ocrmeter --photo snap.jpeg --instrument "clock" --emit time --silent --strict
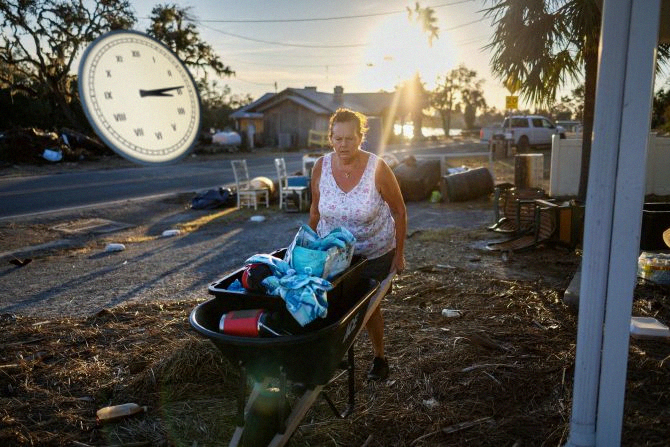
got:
3:14
